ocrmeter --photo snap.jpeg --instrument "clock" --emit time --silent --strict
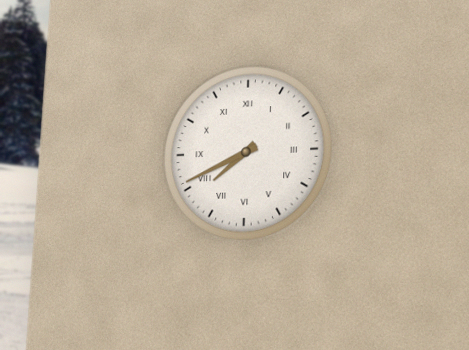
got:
7:41
